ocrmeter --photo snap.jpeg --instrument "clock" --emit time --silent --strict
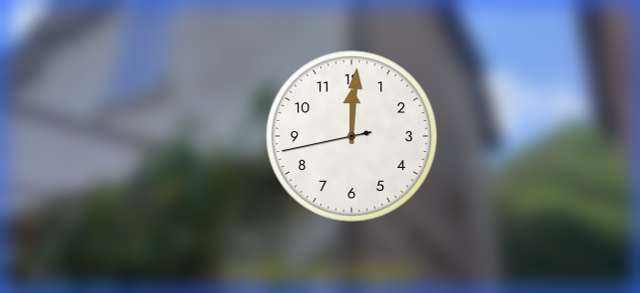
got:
12:00:43
